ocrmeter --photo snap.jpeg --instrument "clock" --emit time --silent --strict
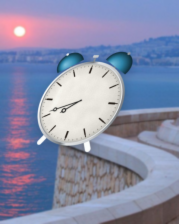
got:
7:41
